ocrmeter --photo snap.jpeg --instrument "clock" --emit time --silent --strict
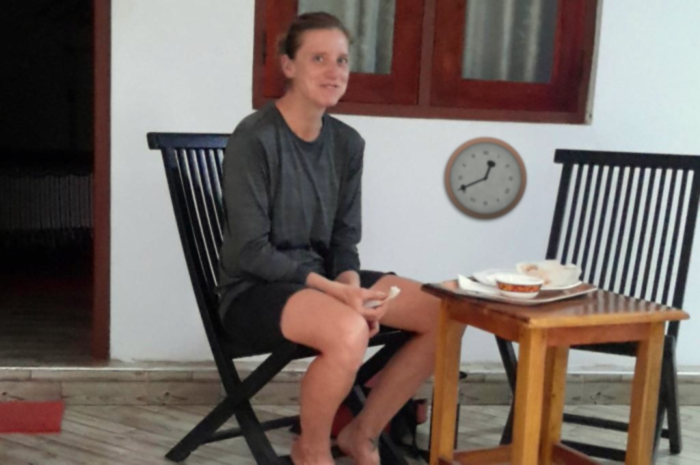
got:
12:41
